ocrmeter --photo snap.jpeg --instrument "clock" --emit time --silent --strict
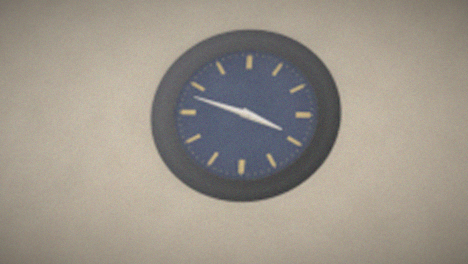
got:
3:48
